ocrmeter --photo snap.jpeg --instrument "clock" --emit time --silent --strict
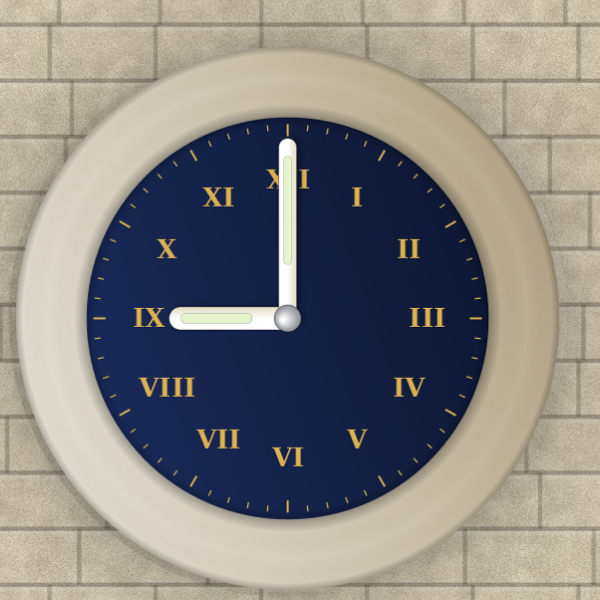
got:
9:00
